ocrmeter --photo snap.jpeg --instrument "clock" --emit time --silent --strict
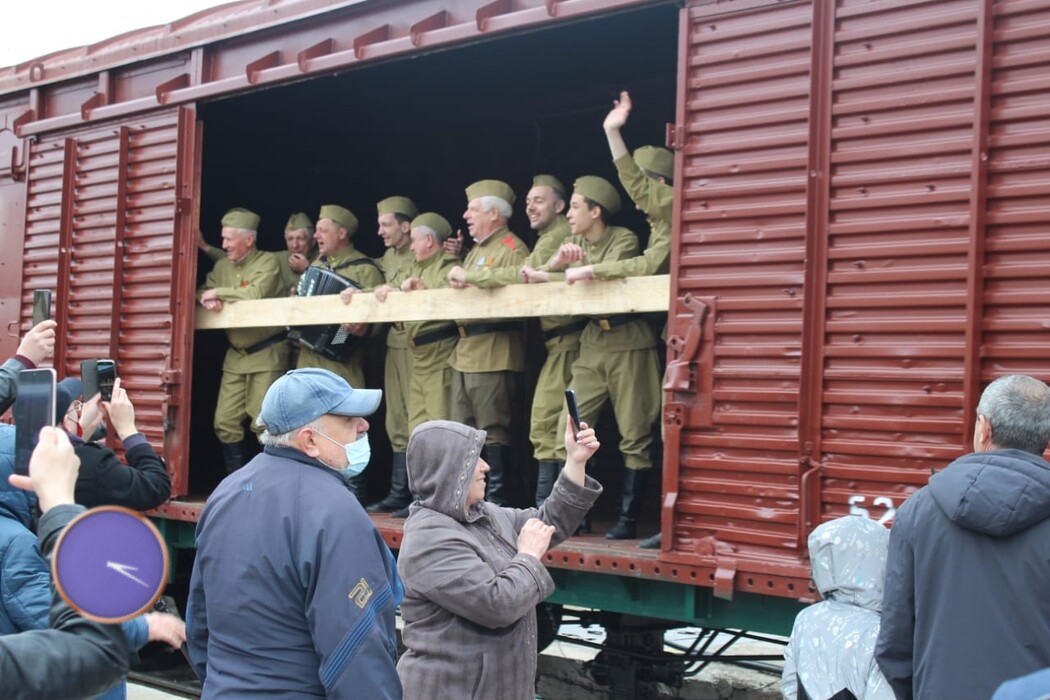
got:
3:20
